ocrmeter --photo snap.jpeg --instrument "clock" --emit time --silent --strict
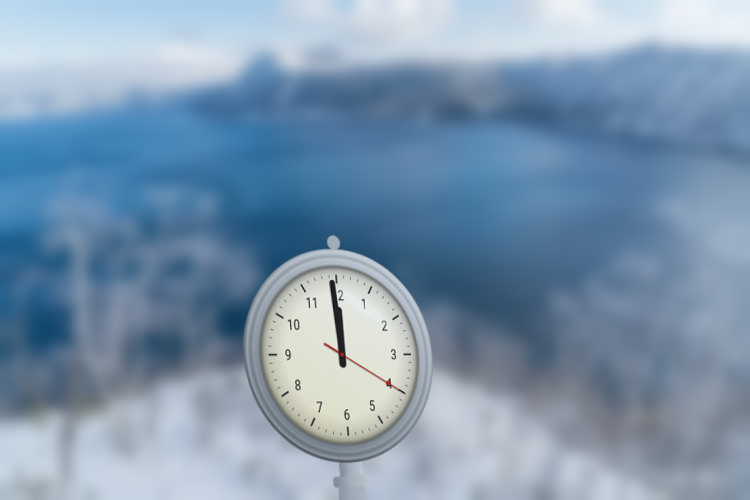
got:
11:59:20
